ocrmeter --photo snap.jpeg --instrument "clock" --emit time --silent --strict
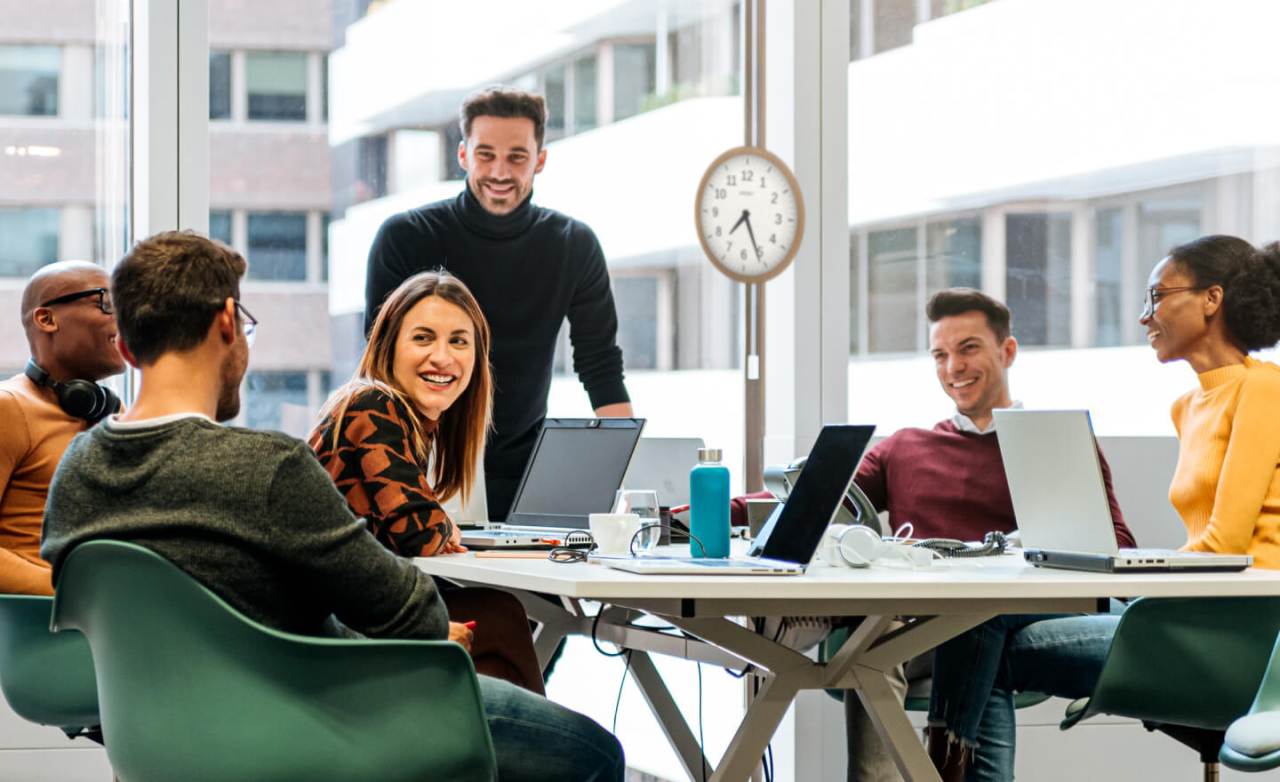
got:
7:26
